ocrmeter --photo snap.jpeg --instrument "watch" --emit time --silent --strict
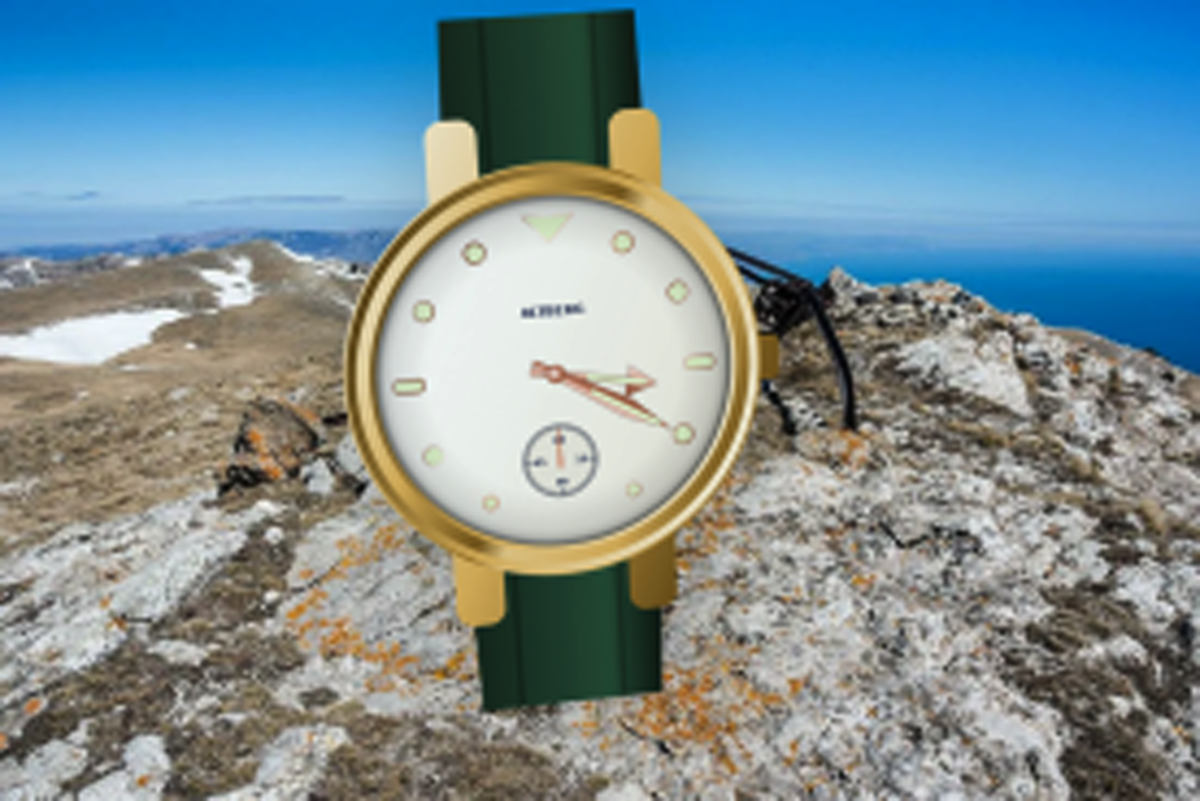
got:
3:20
